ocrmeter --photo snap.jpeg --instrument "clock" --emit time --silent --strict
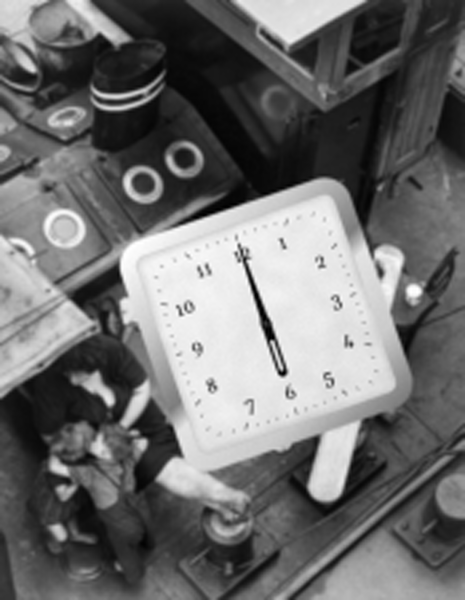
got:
6:00
